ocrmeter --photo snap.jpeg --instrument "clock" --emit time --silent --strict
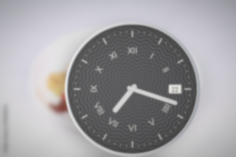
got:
7:18
